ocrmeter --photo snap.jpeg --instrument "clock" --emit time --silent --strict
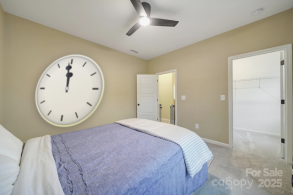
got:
11:59
